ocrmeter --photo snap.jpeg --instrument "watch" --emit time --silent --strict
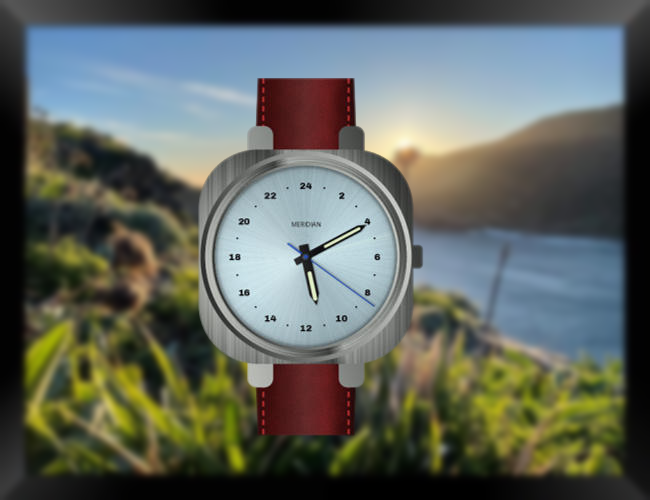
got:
11:10:21
